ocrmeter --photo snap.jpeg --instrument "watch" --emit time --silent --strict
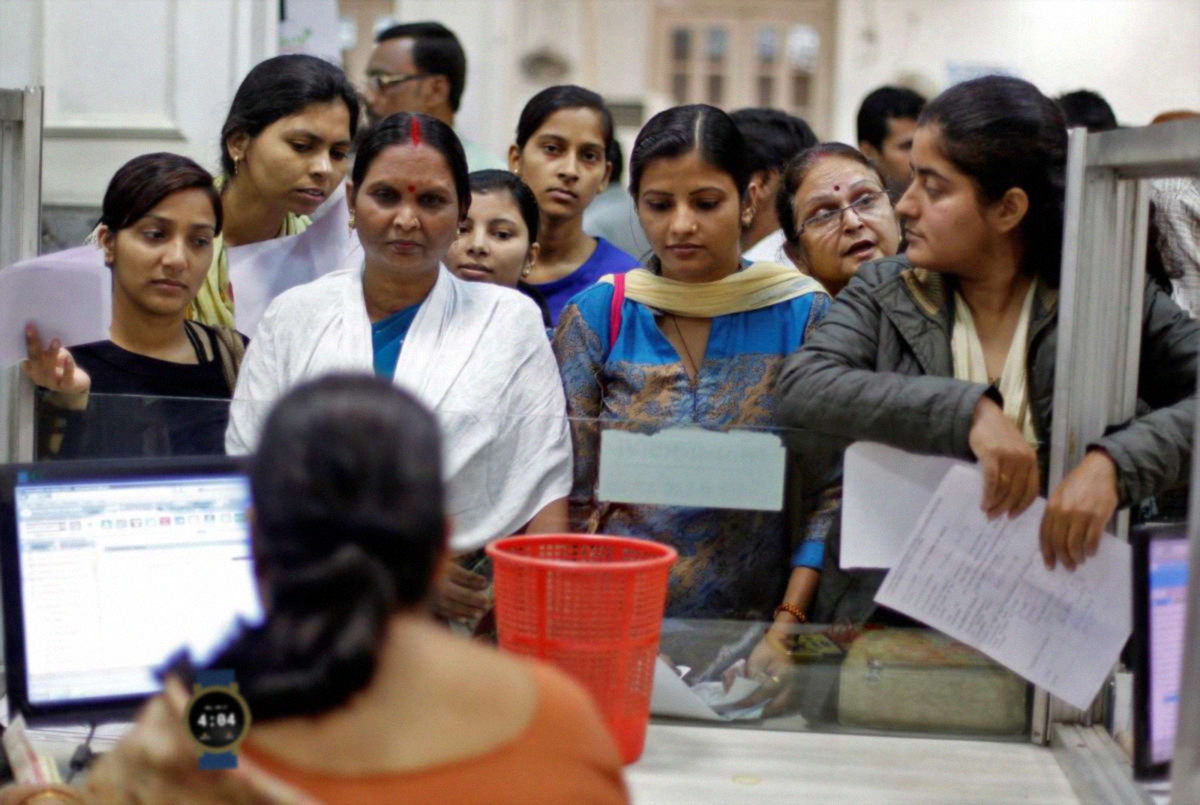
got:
4:04
